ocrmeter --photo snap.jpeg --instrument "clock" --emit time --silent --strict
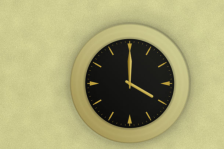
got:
4:00
